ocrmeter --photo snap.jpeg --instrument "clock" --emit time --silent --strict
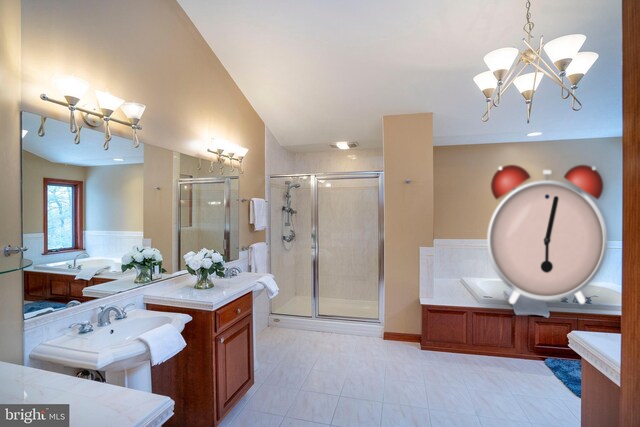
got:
6:02
